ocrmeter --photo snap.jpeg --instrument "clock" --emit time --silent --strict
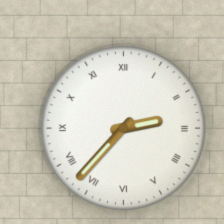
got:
2:37
